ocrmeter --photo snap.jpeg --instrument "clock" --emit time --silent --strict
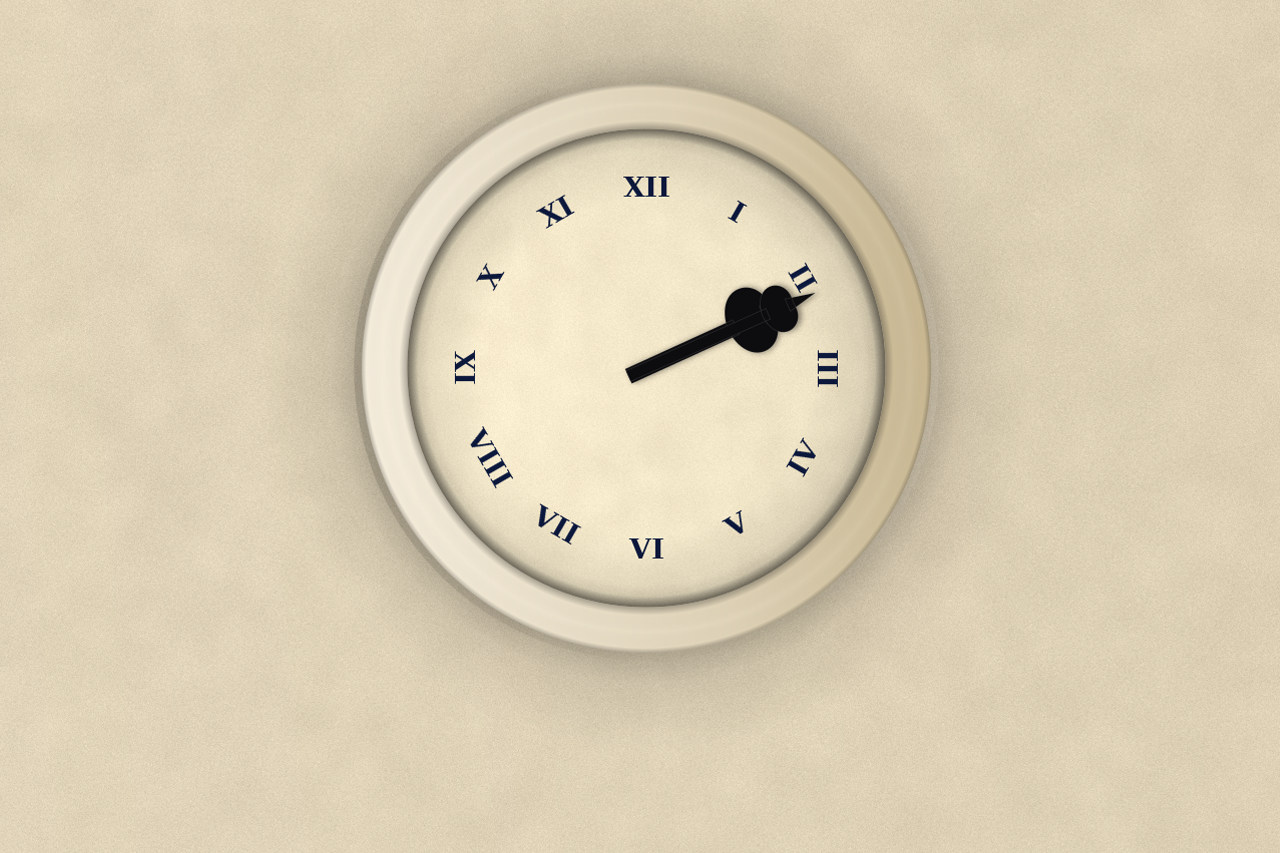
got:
2:11
